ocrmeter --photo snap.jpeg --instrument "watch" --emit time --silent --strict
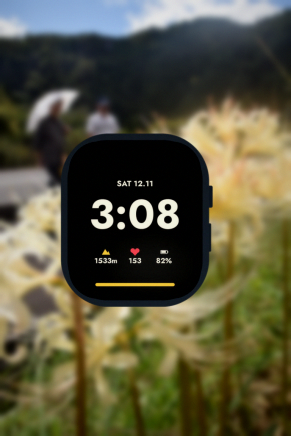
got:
3:08
